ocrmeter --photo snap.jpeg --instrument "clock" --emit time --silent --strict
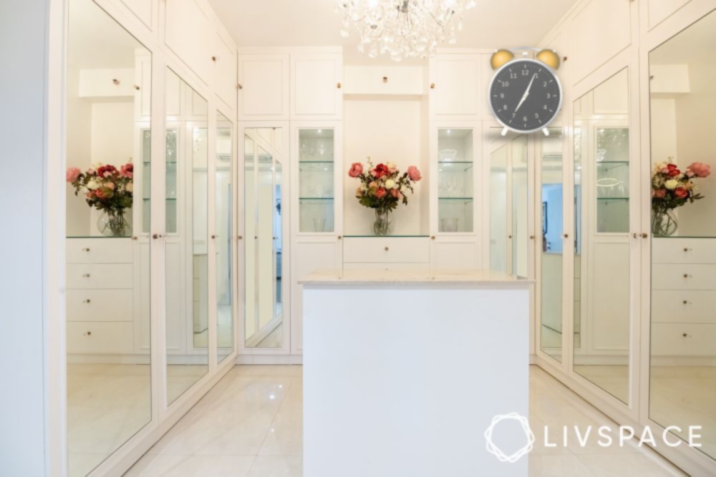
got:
7:04
